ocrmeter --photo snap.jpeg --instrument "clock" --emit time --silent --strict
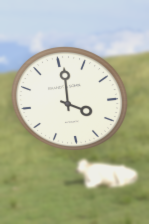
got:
4:01
